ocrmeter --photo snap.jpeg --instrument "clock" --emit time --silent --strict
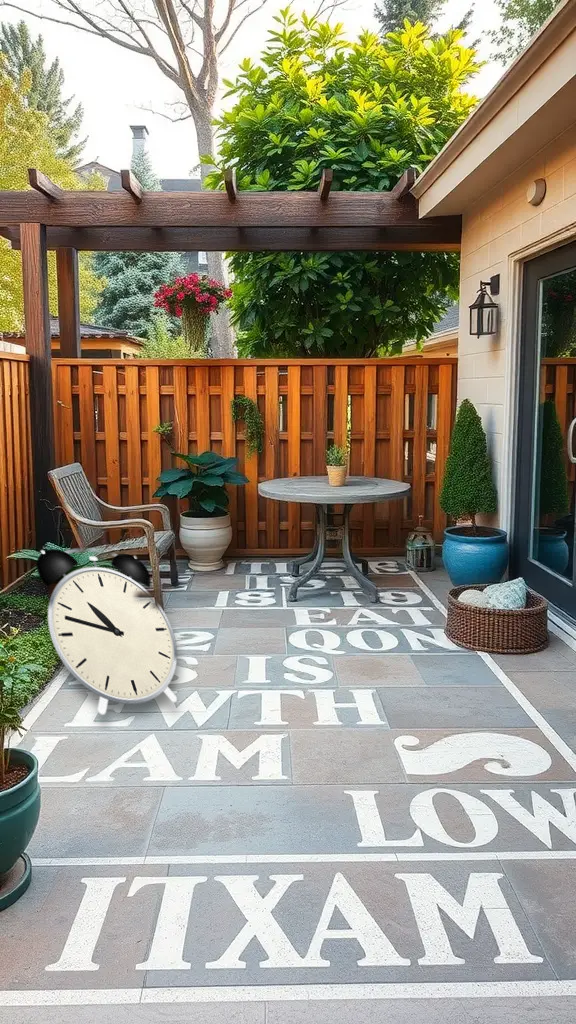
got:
10:48
